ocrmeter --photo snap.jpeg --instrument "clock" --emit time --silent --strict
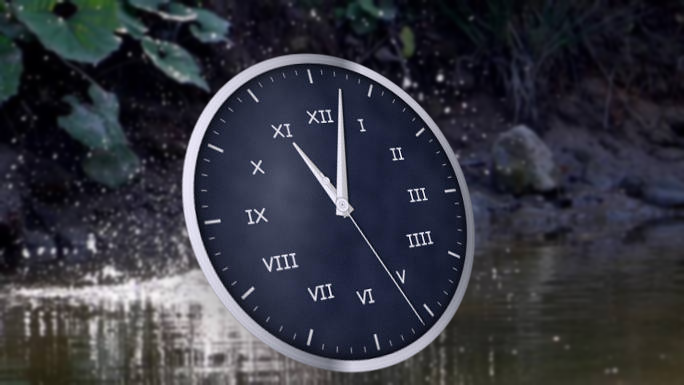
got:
11:02:26
